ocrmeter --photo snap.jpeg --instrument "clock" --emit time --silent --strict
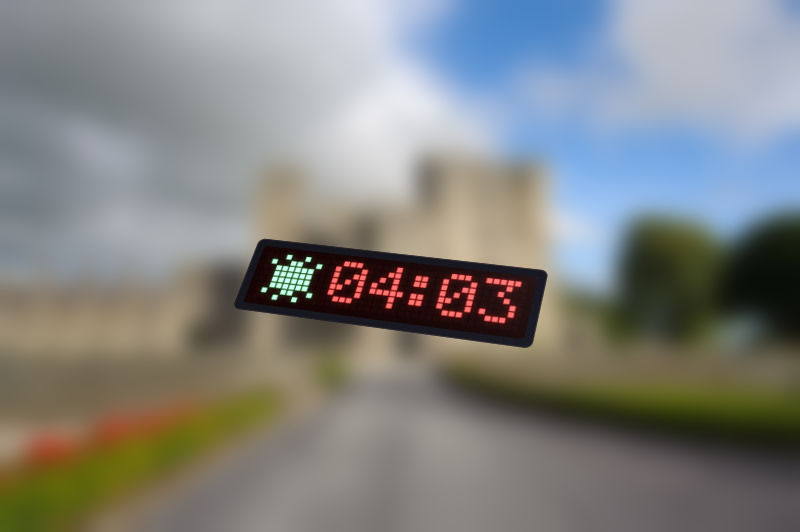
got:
4:03
